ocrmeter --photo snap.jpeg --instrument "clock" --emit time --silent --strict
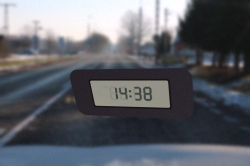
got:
14:38
